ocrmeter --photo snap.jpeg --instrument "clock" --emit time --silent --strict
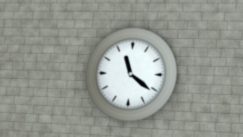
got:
11:21
